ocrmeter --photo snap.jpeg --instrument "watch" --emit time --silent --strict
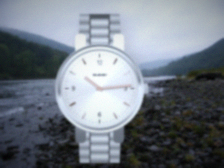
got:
10:14
